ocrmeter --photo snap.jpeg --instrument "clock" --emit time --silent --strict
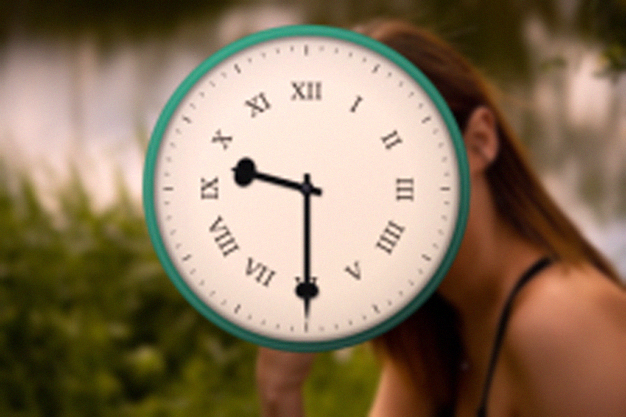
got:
9:30
